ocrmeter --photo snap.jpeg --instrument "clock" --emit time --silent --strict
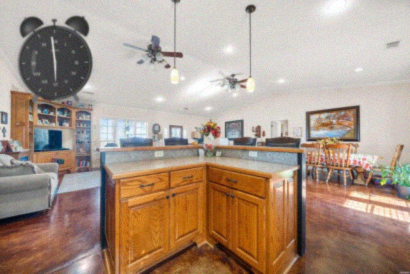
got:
5:59
